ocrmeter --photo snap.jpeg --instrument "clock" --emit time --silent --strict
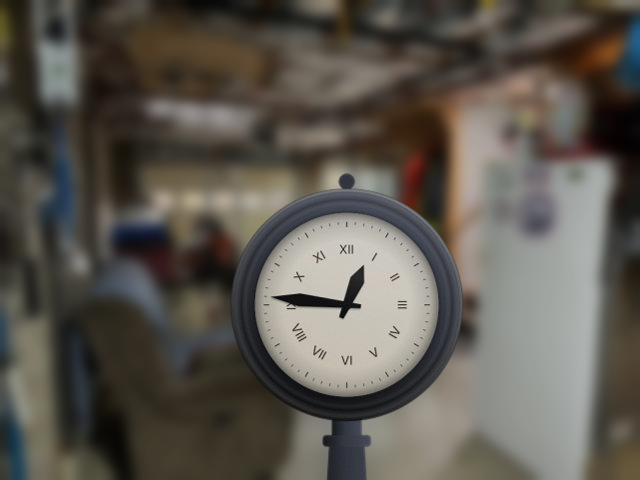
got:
12:46
